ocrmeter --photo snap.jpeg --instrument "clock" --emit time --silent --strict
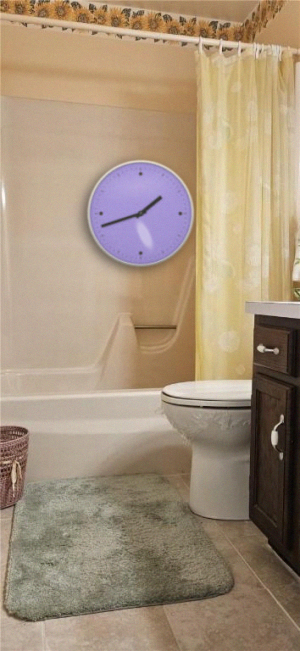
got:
1:42
